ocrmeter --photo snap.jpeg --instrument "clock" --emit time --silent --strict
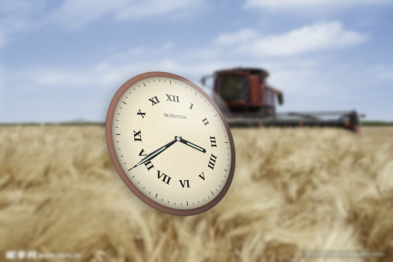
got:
3:40
